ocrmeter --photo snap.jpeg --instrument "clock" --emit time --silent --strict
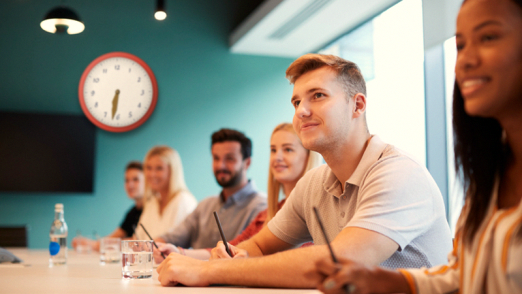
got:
6:32
